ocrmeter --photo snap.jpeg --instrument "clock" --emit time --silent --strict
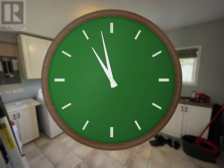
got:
10:58
